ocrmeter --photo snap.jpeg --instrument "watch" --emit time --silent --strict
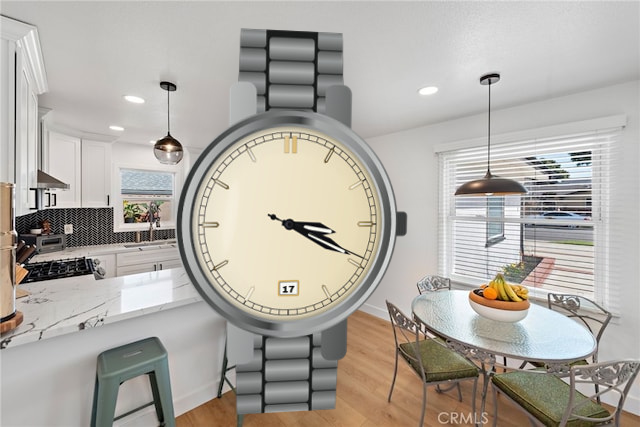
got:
3:19:19
